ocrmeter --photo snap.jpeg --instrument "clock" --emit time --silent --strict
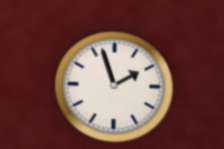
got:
1:57
